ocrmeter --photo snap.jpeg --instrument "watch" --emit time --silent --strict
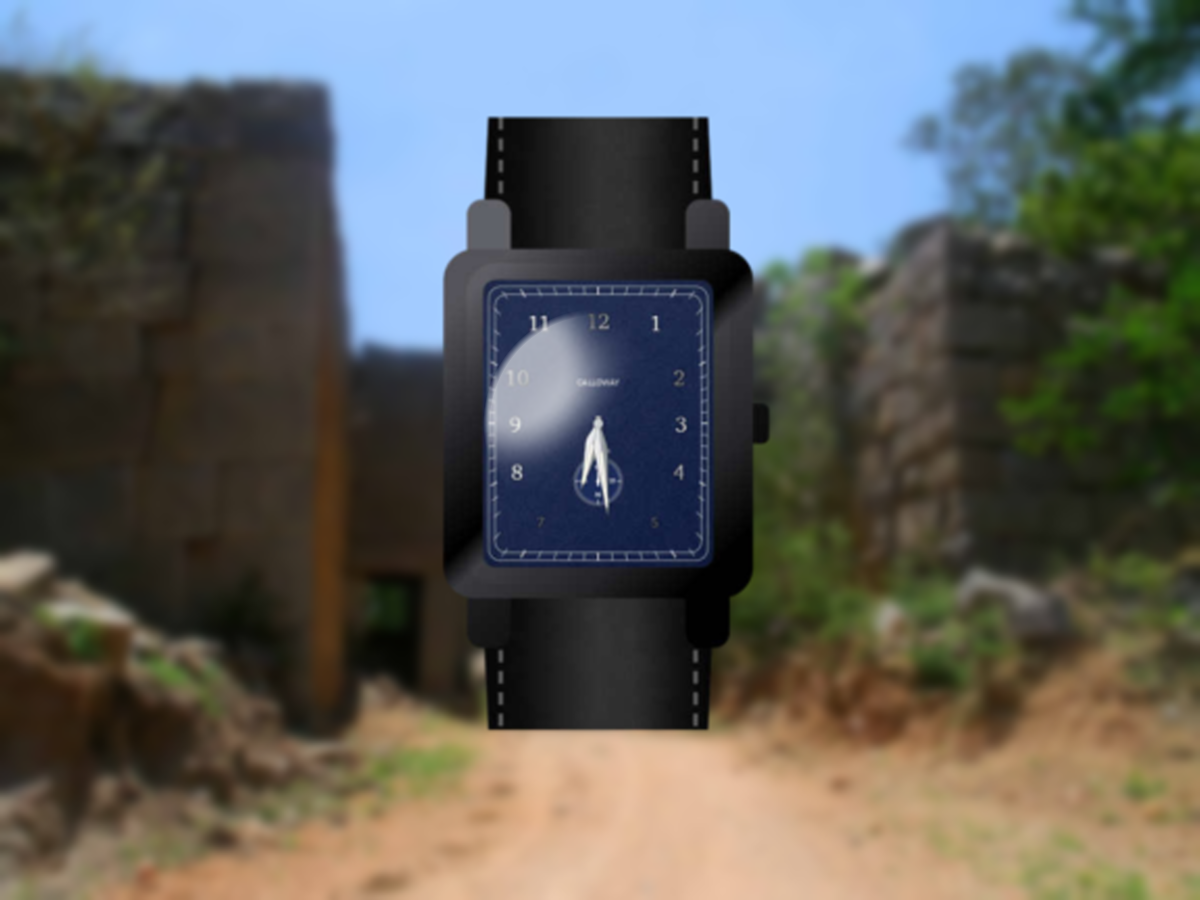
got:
6:29
